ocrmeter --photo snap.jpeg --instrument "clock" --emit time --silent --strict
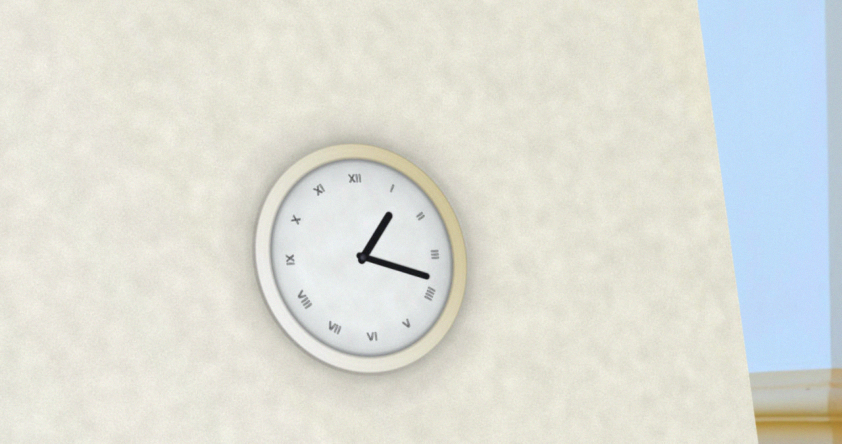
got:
1:18
